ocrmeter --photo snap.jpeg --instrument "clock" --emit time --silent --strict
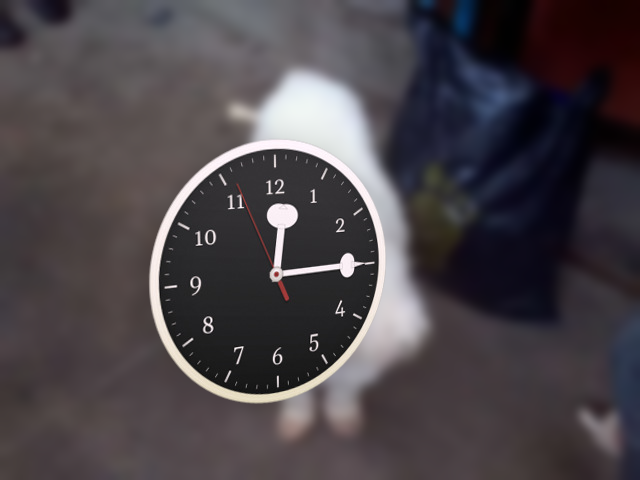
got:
12:14:56
